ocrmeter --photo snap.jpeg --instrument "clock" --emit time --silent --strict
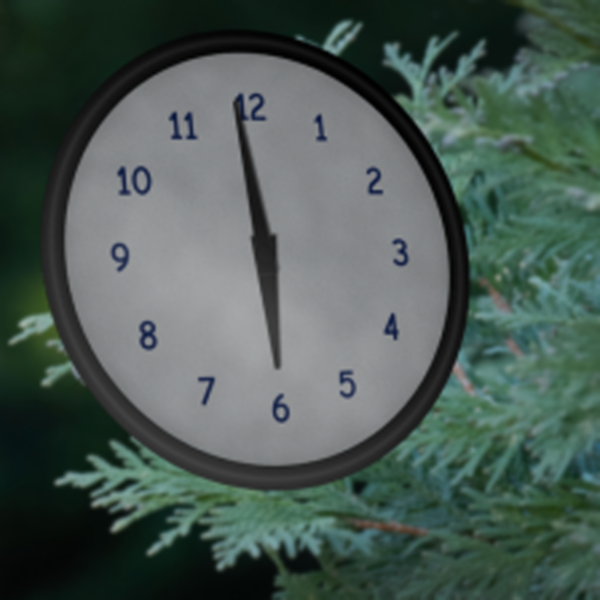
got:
5:59
